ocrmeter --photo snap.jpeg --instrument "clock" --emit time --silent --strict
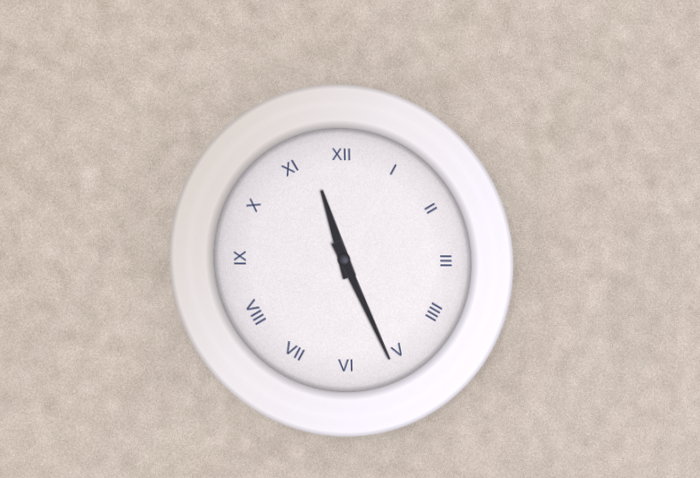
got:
11:26
